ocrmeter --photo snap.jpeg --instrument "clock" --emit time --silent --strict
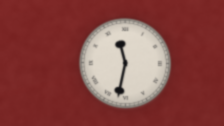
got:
11:32
